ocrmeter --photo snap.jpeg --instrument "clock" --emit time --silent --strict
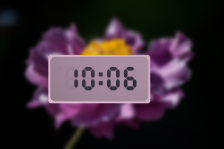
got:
10:06
